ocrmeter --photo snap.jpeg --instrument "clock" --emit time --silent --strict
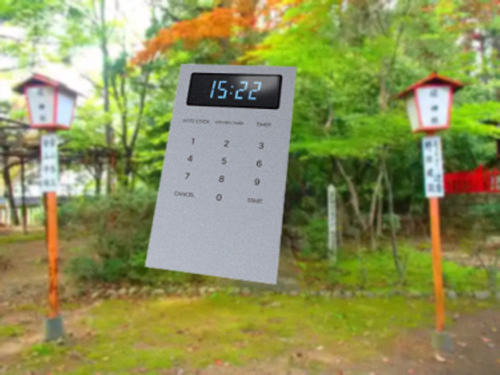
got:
15:22
